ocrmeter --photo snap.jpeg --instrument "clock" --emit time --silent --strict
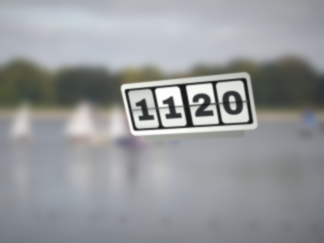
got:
11:20
